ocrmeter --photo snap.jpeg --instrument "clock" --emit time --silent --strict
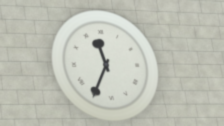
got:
11:35
